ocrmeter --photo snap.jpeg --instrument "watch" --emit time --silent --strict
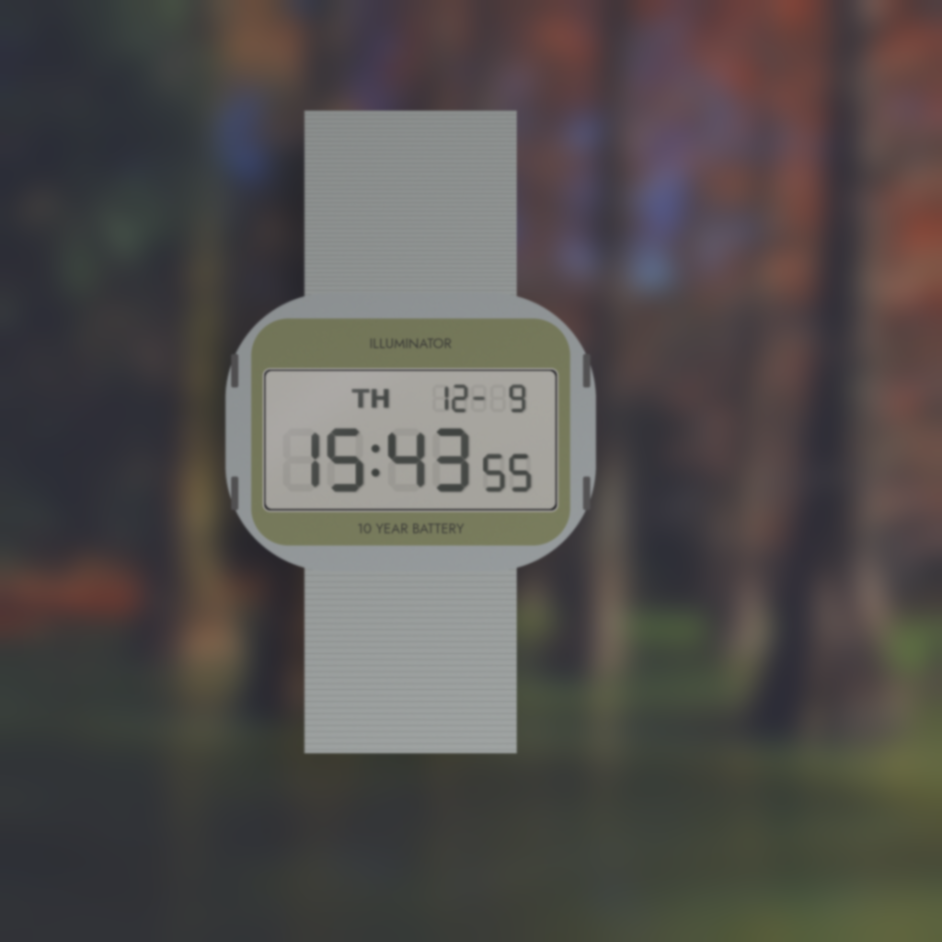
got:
15:43:55
